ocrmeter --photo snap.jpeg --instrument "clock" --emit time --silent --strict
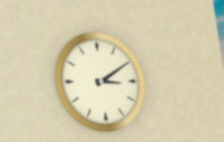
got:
3:10
